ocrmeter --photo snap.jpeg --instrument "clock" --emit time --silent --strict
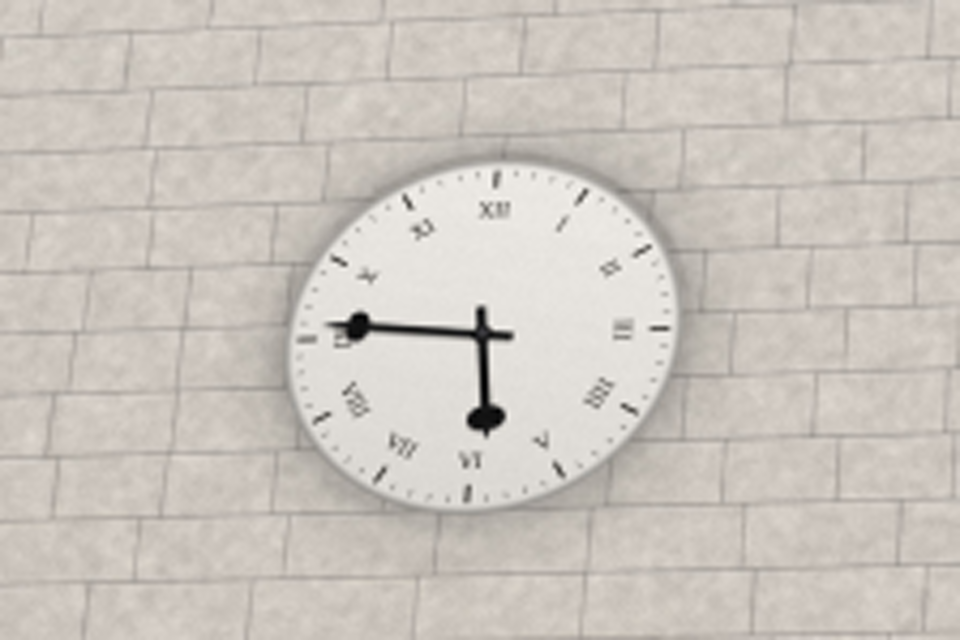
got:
5:46
